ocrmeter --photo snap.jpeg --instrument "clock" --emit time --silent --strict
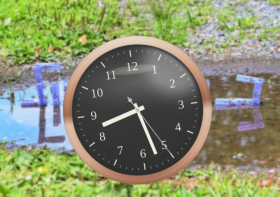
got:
8:27:25
